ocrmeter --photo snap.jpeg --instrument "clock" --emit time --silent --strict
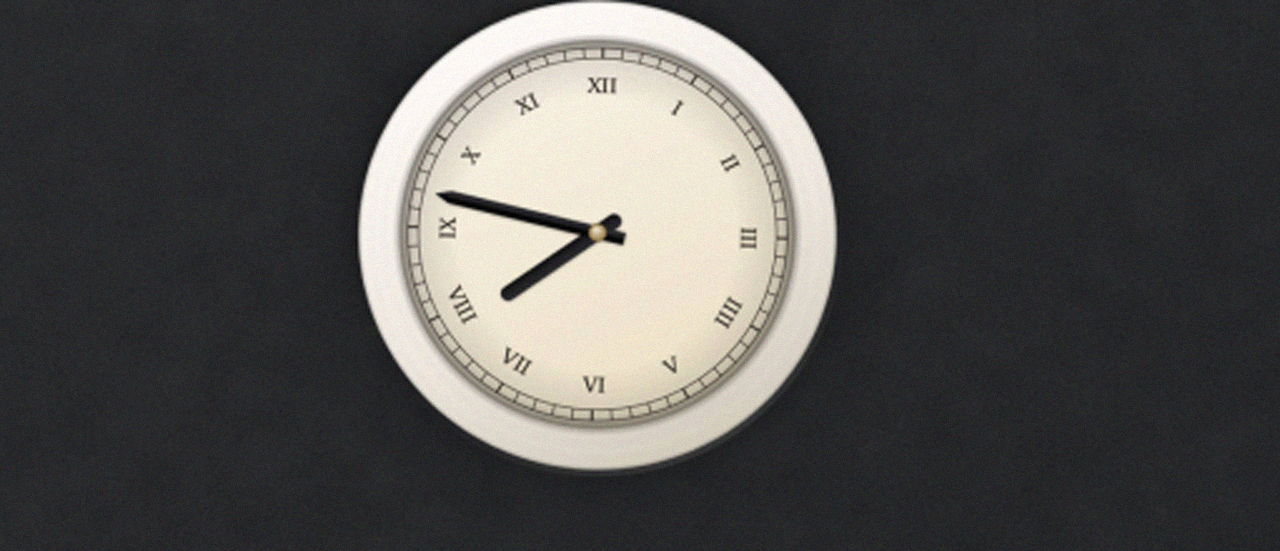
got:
7:47
